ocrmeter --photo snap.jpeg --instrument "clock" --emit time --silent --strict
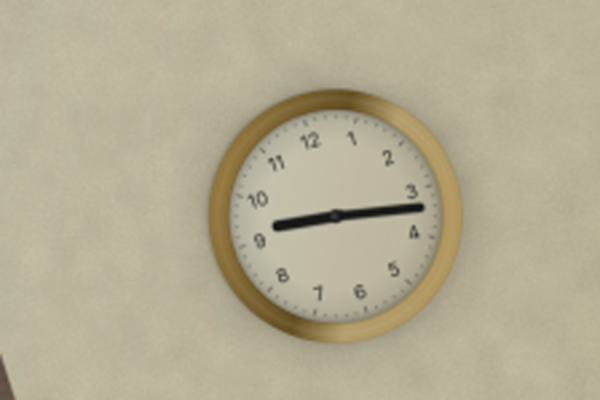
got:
9:17
